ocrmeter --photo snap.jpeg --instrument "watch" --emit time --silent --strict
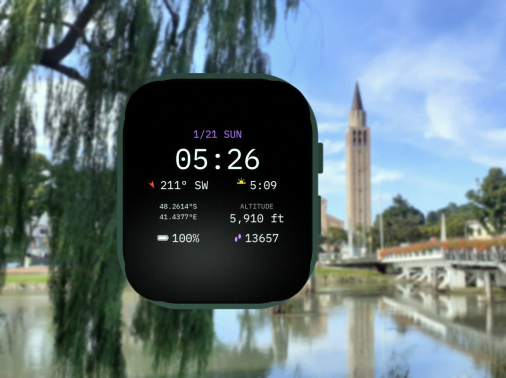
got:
5:26
